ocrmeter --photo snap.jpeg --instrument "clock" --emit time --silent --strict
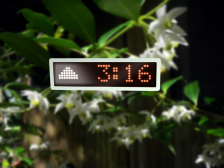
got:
3:16
